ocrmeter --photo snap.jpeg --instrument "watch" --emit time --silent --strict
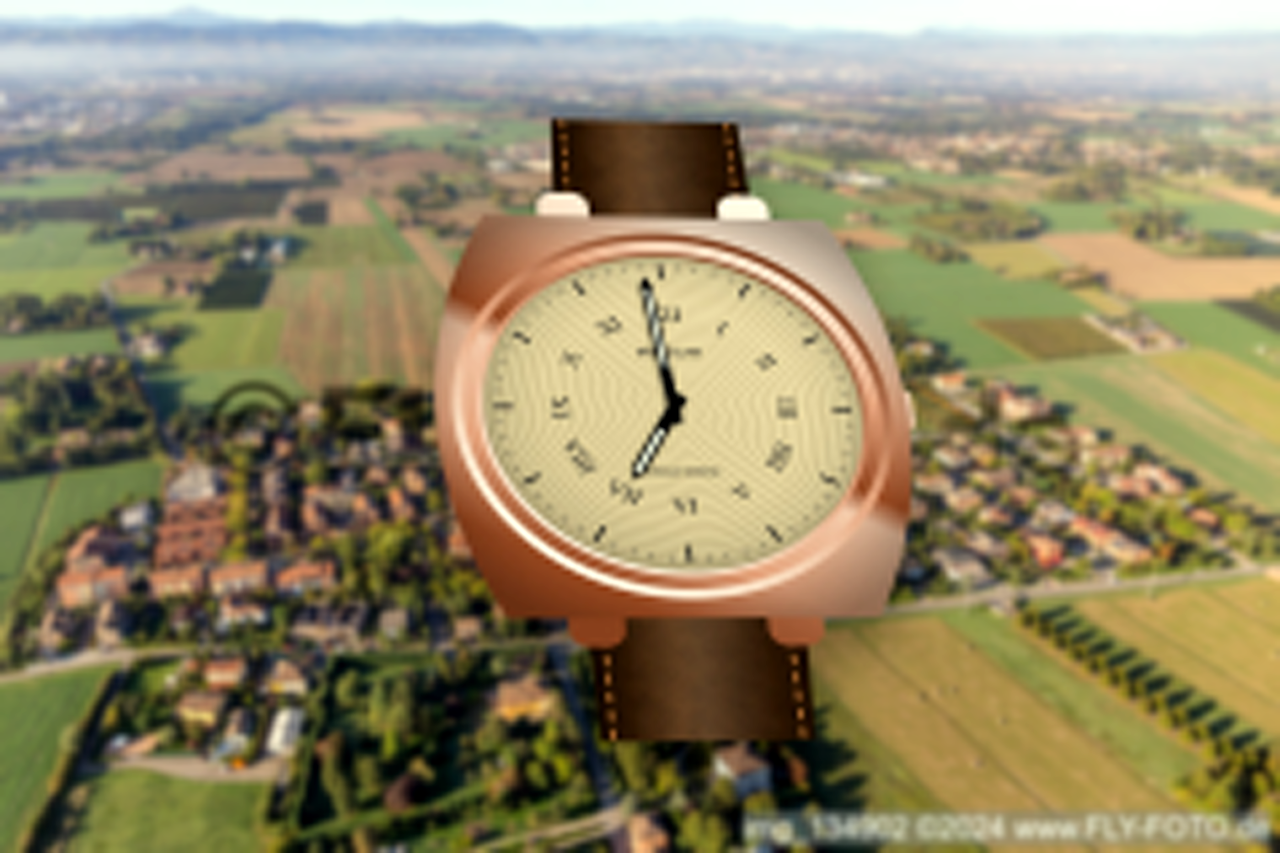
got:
6:59
